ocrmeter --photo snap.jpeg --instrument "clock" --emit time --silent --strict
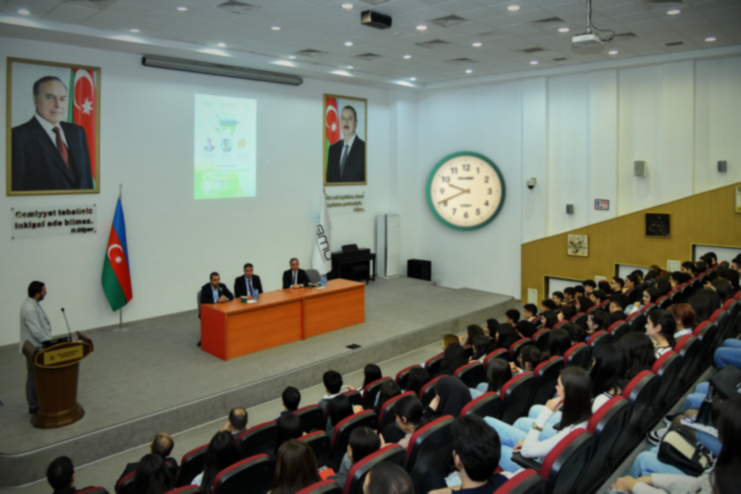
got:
9:41
